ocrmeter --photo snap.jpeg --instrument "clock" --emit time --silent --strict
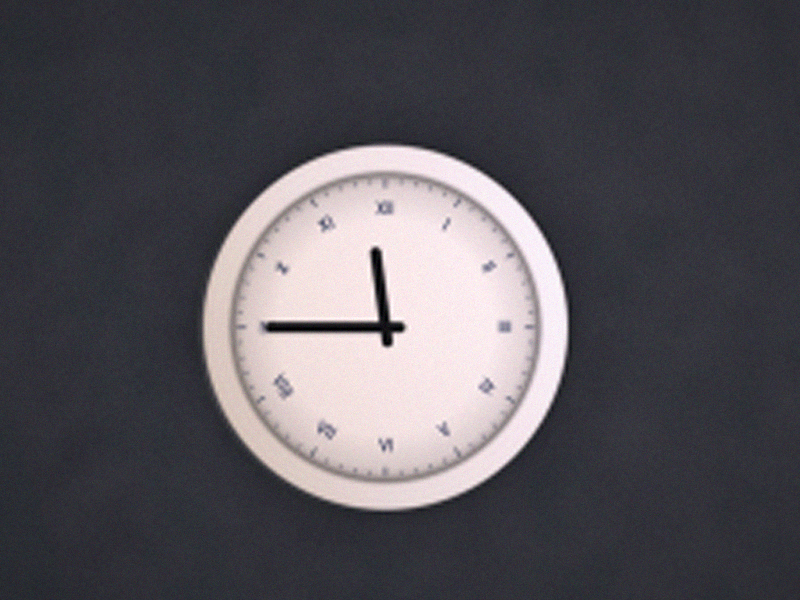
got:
11:45
